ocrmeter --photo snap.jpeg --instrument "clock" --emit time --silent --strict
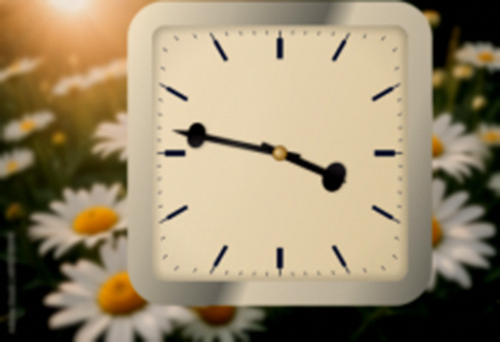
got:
3:47
